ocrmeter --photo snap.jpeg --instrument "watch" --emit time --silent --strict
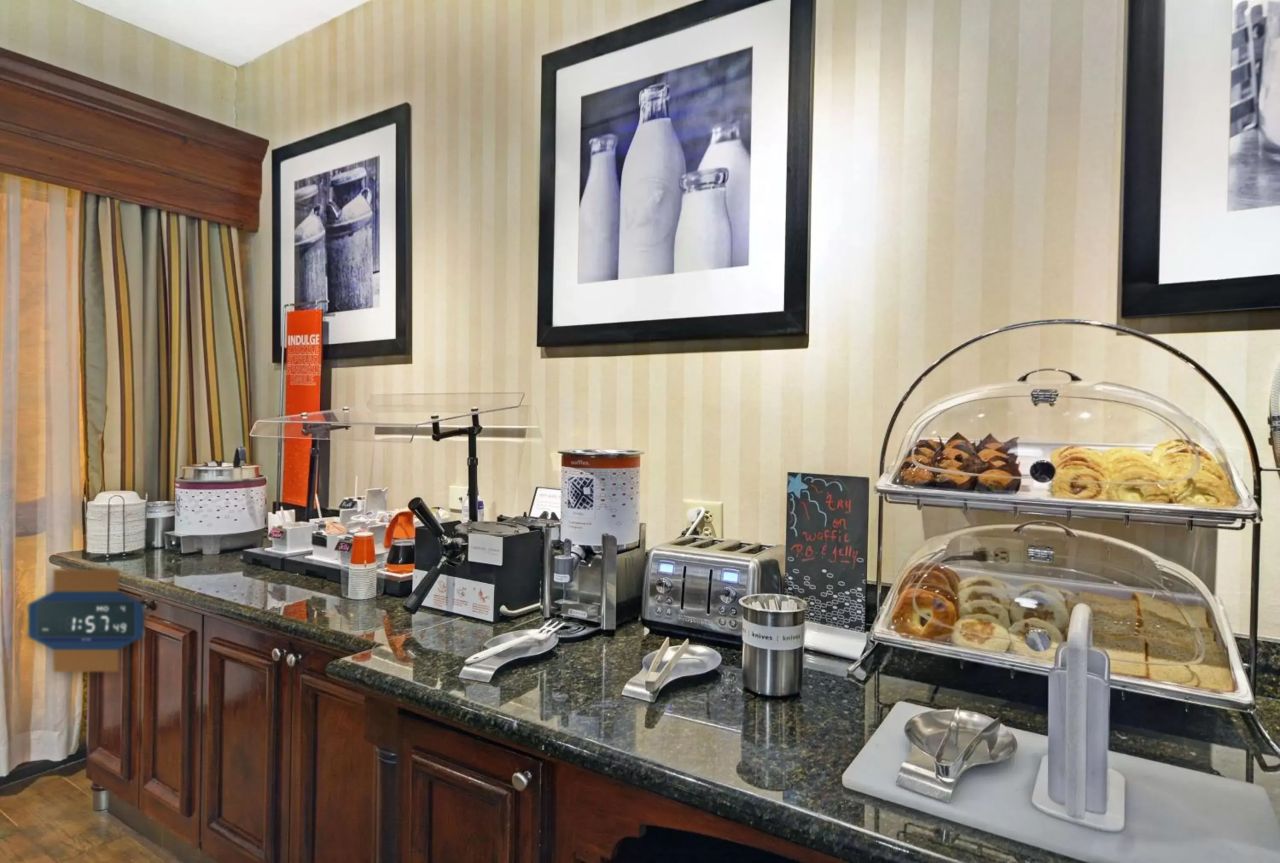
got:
1:57
